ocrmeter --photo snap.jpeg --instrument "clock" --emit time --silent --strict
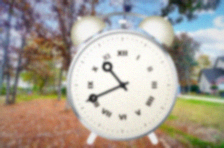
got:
10:41
